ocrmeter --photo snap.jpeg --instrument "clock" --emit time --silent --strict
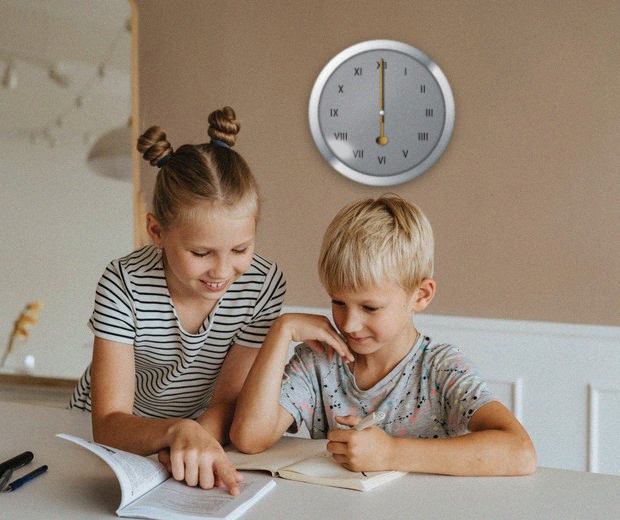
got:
6:00
